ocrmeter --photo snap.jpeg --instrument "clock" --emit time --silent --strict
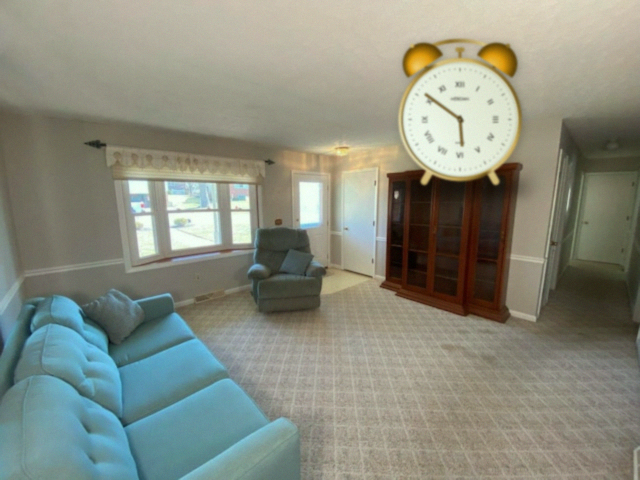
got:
5:51
